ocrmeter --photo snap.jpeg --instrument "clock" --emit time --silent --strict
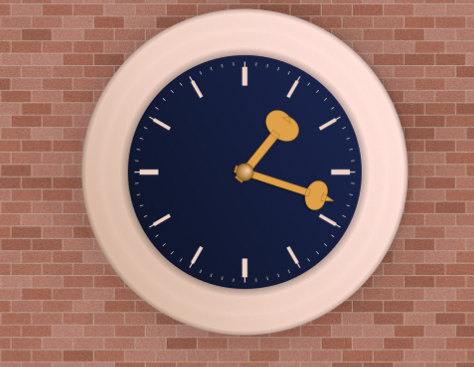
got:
1:18
